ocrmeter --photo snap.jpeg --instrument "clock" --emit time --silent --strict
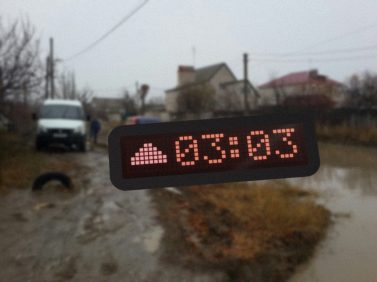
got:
3:03
